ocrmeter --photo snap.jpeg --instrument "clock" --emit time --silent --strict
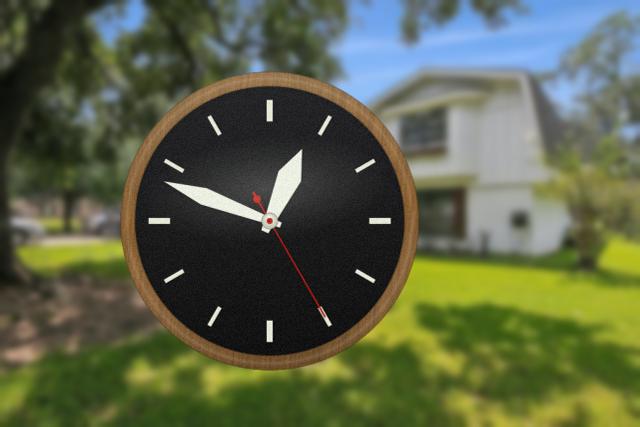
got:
12:48:25
